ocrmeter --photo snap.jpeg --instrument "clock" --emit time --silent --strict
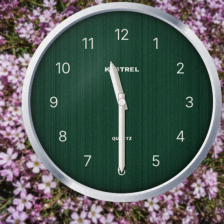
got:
11:30
